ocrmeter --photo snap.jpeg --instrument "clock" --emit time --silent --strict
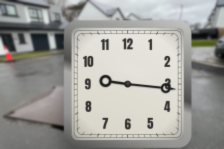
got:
9:16
